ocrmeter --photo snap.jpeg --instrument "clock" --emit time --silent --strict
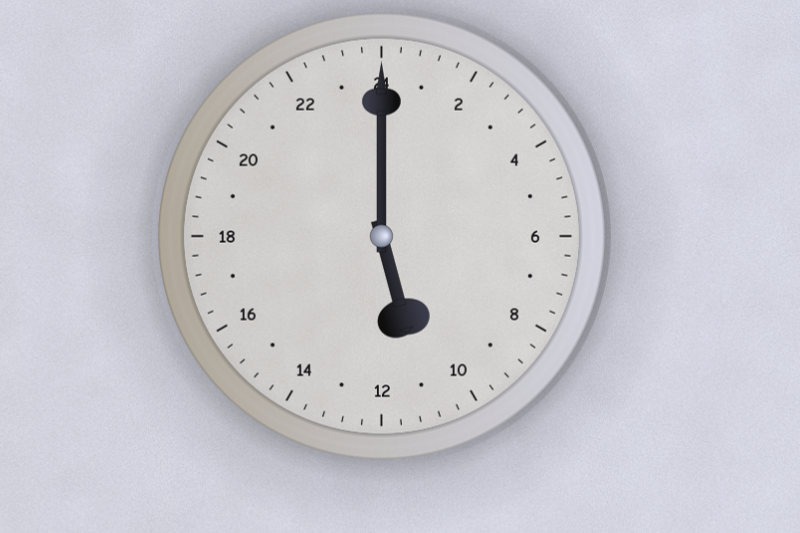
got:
11:00
